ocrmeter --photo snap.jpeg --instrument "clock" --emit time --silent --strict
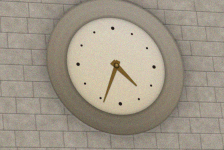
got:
4:34
